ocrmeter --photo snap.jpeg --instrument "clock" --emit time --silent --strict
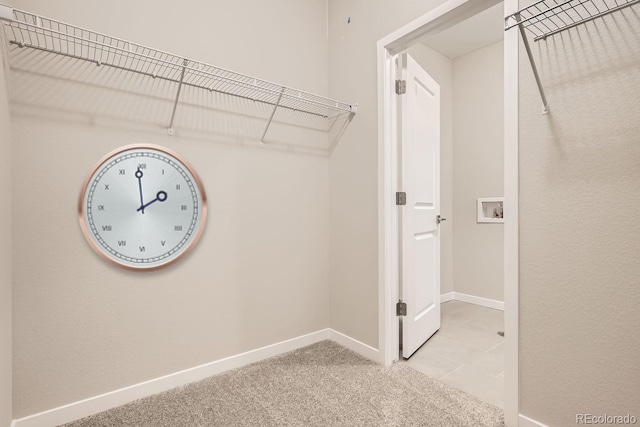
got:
1:59
